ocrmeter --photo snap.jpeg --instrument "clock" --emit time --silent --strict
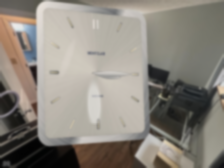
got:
3:15
